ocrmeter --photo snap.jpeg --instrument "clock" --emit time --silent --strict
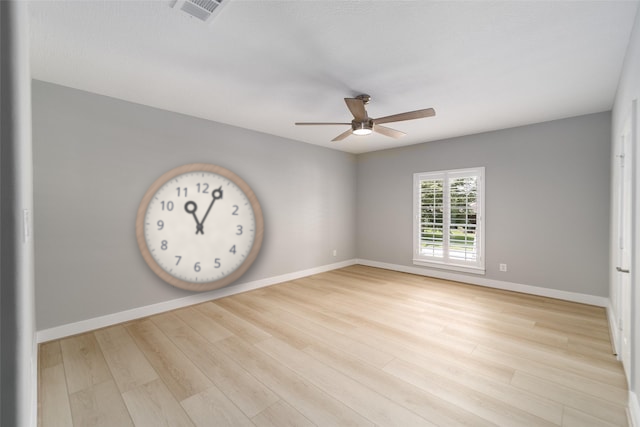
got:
11:04
